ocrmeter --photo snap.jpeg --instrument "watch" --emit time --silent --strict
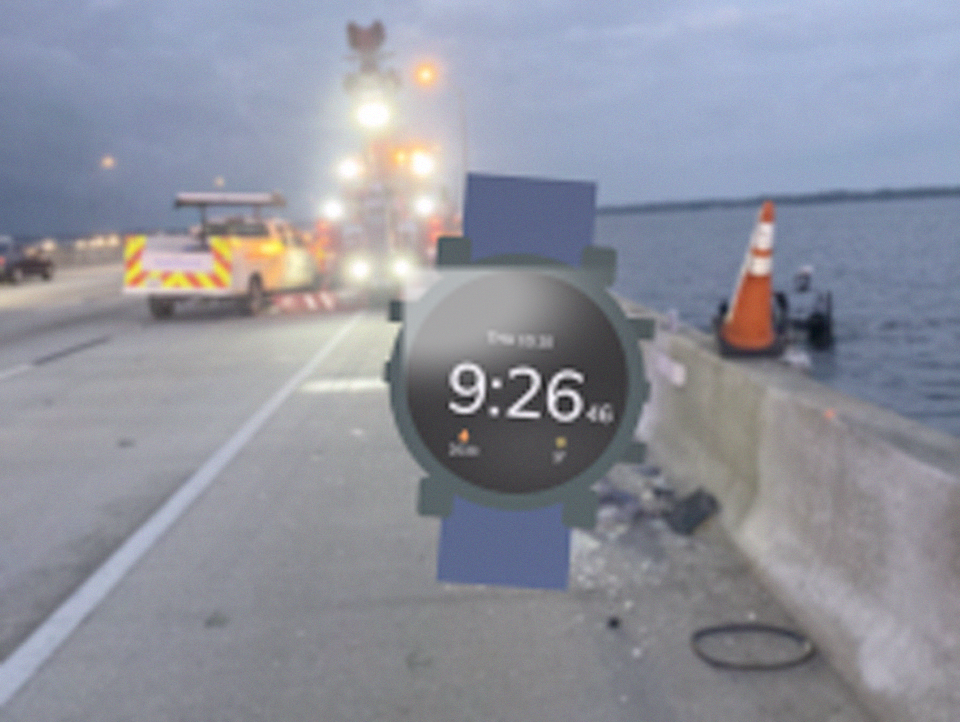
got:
9:26
